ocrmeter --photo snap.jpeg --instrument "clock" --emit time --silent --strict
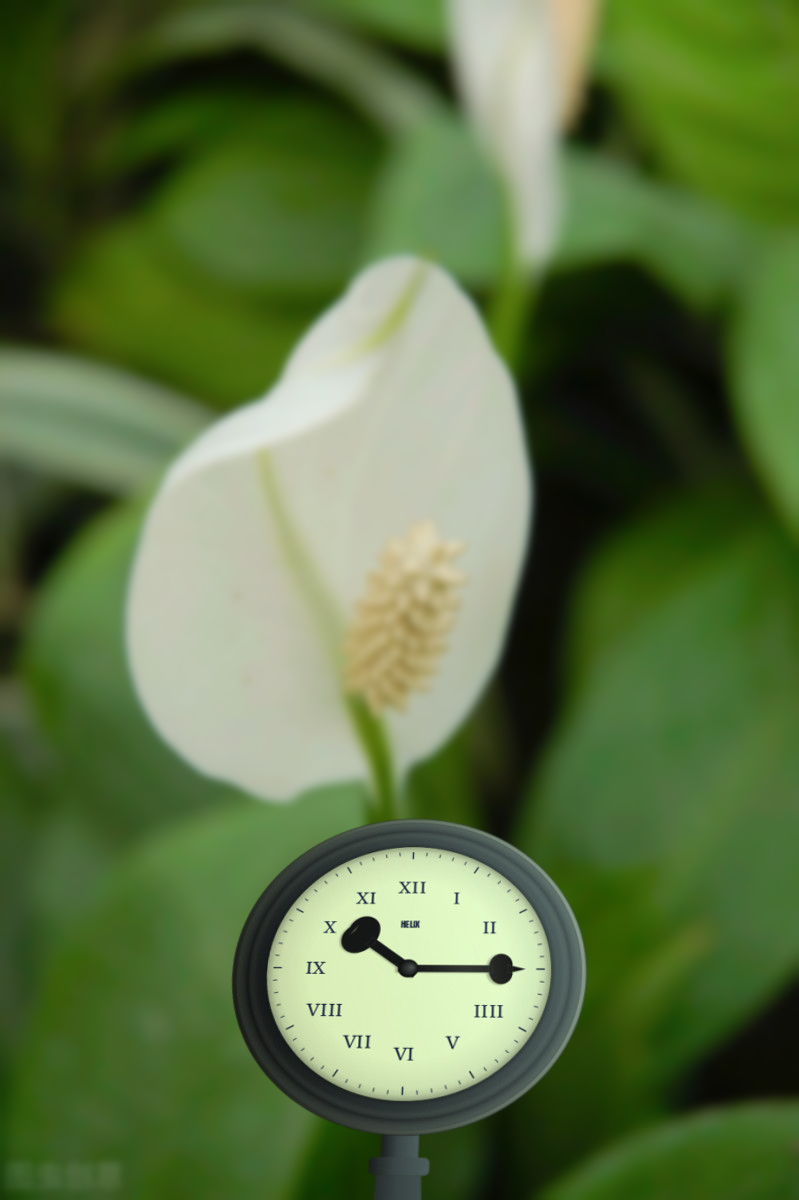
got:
10:15
